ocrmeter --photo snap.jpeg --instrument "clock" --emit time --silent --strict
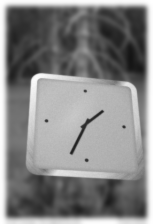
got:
1:34
